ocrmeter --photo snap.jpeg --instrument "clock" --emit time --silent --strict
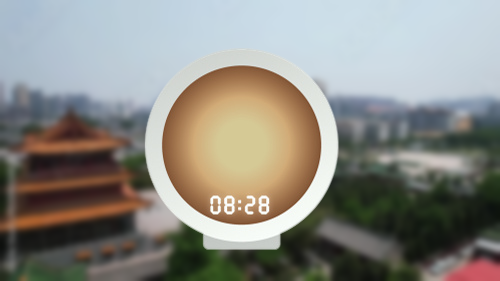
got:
8:28
